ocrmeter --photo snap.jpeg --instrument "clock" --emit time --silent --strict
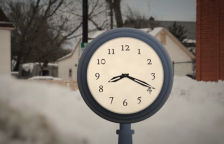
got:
8:19
